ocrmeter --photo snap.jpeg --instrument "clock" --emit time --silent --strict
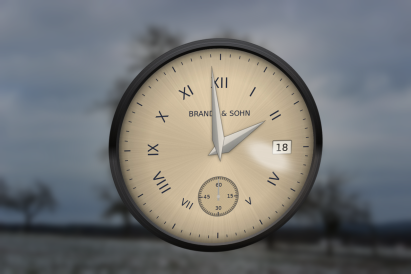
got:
1:59
